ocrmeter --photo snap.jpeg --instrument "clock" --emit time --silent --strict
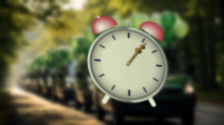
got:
1:06
